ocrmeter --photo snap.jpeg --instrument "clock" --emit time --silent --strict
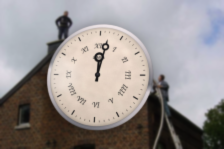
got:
12:02
